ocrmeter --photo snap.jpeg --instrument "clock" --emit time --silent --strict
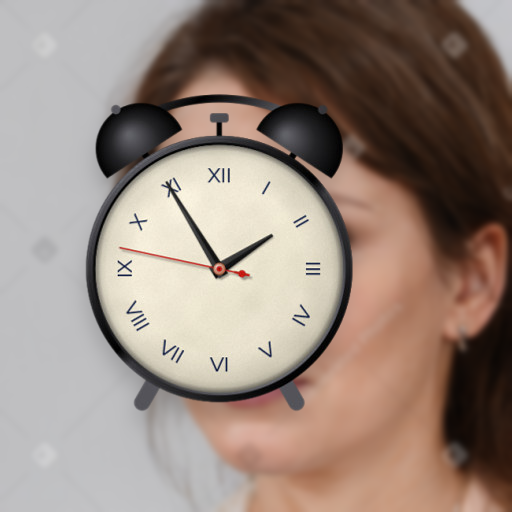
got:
1:54:47
